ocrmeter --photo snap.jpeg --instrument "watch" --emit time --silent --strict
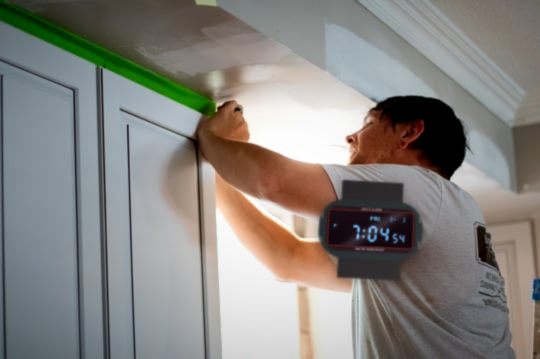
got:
7:04
